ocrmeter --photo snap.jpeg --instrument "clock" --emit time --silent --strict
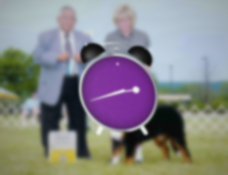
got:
2:42
